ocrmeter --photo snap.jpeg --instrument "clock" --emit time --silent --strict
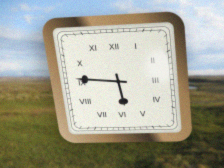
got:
5:46
